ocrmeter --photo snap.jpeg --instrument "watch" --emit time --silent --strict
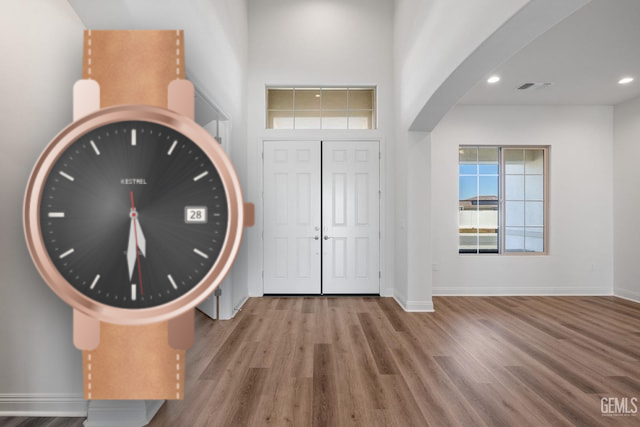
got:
5:30:29
